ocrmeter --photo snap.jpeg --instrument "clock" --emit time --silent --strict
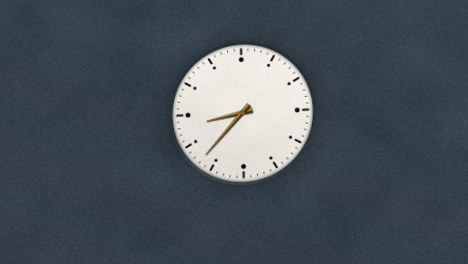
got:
8:37
